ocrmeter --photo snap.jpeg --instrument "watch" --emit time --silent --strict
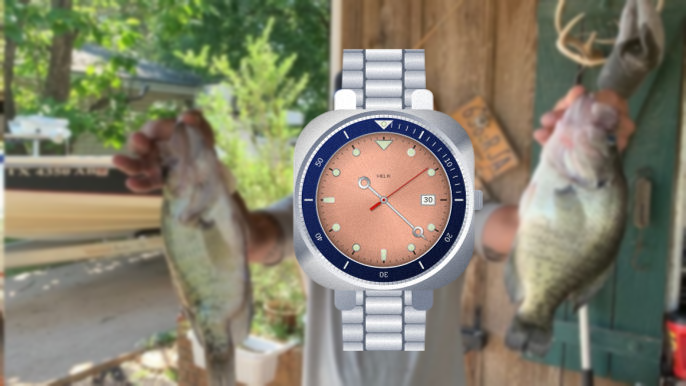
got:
10:22:09
